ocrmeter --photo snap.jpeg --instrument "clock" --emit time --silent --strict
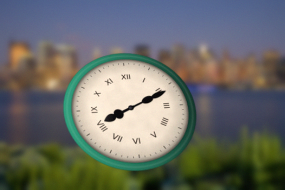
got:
8:11
